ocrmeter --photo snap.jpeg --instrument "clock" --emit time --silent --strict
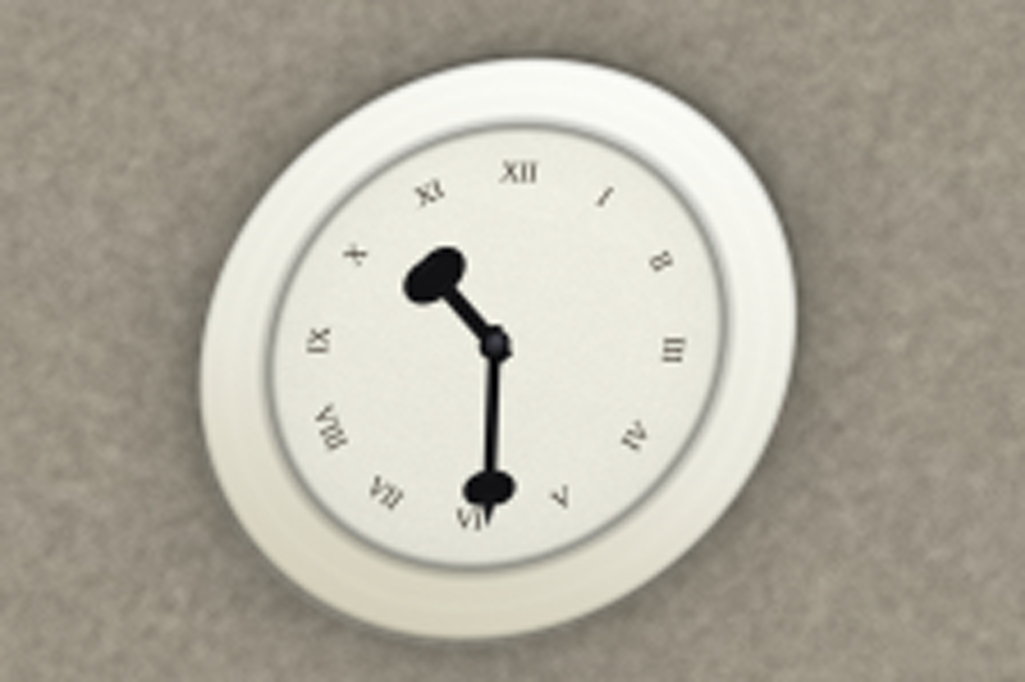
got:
10:29
